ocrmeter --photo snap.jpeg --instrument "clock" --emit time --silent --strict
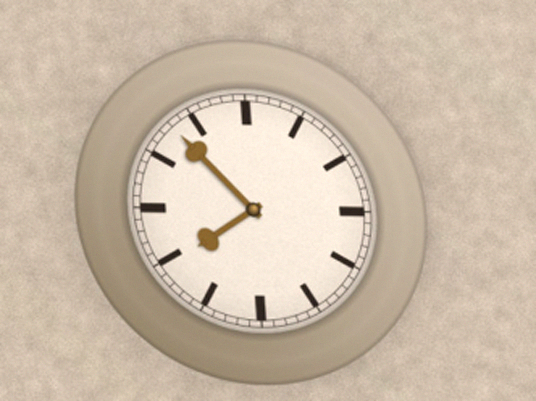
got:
7:53
